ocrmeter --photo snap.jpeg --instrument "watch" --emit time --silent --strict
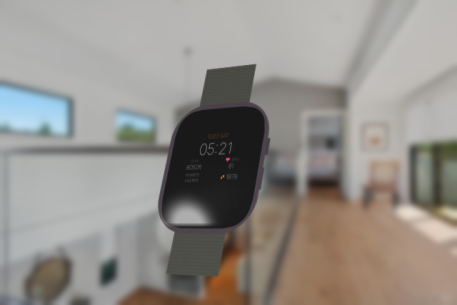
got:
5:21
